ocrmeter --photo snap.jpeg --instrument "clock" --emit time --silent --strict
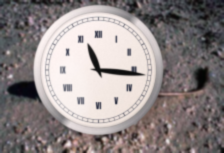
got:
11:16
